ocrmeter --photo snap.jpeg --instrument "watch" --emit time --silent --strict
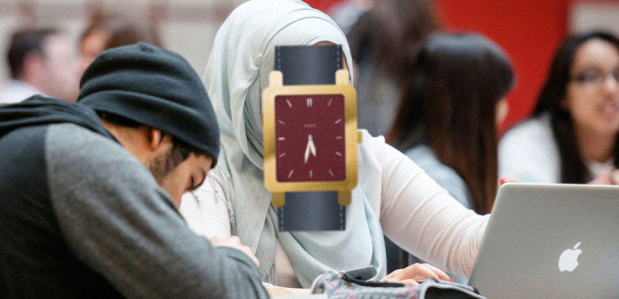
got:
5:32
